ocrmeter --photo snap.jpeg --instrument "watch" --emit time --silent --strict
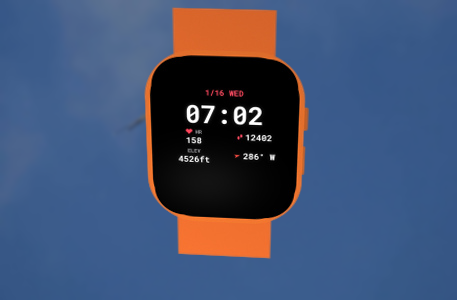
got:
7:02
